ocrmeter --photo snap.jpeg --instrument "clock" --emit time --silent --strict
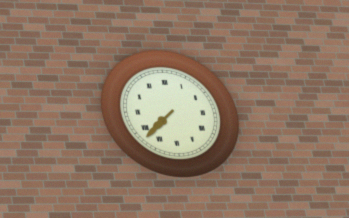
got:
7:38
